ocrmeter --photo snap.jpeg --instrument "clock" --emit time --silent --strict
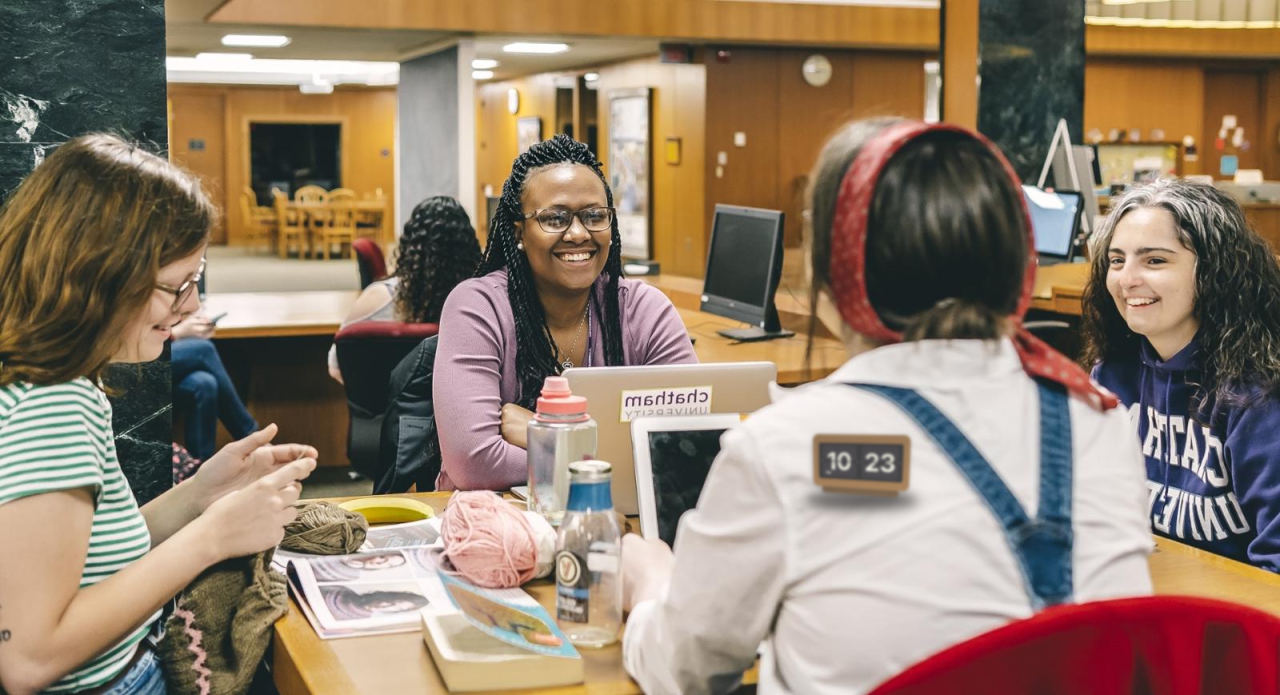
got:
10:23
